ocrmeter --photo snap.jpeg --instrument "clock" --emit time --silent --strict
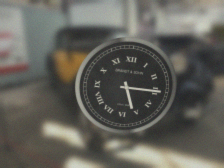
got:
5:15
